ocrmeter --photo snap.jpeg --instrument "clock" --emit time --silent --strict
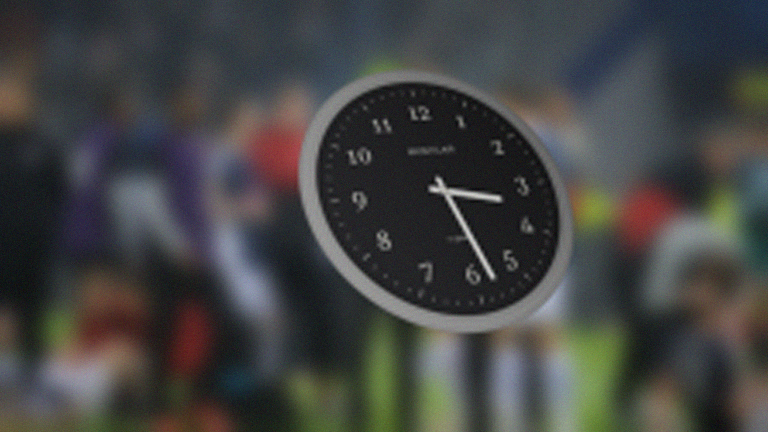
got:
3:28
